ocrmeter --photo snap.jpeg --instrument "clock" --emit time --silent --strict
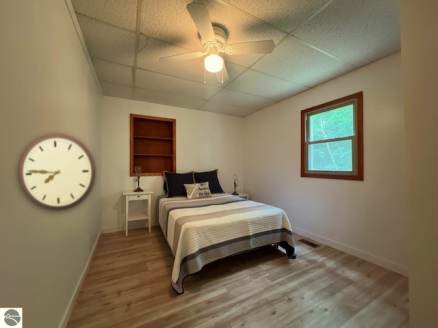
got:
7:46
